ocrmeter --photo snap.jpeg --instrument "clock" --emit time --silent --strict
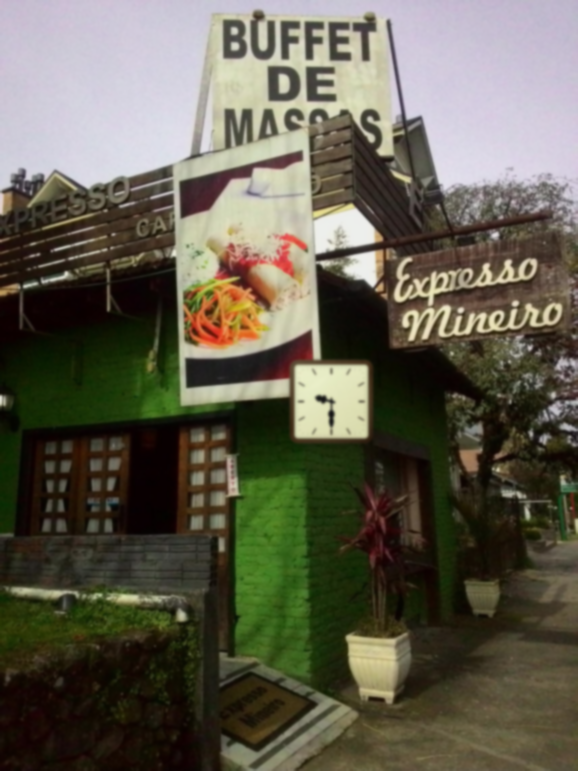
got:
9:30
